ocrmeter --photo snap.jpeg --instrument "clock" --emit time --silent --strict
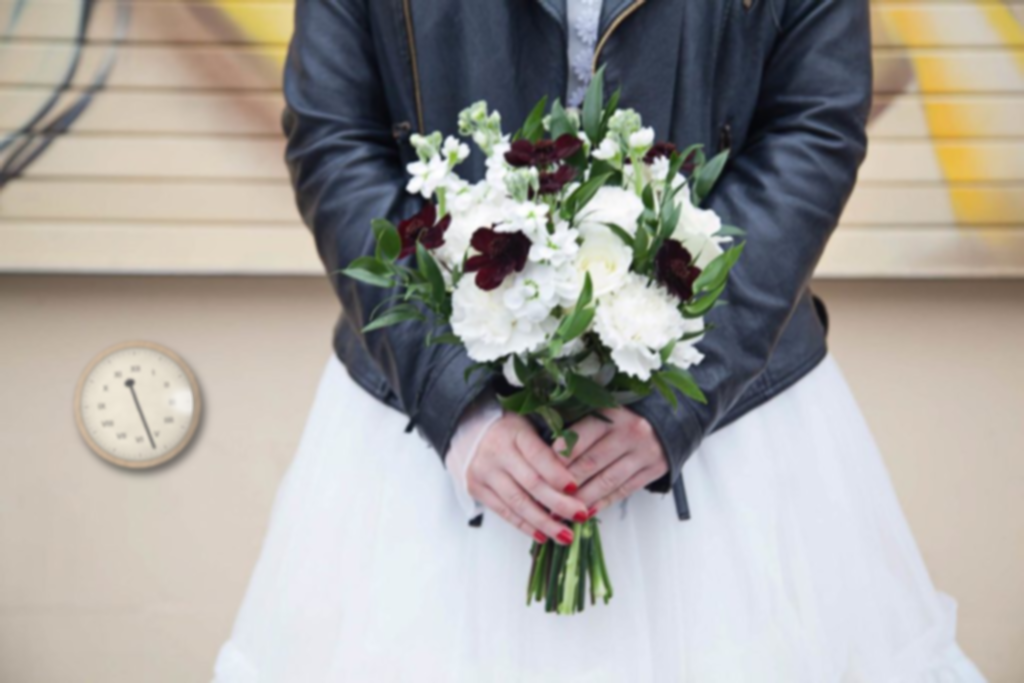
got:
11:27
